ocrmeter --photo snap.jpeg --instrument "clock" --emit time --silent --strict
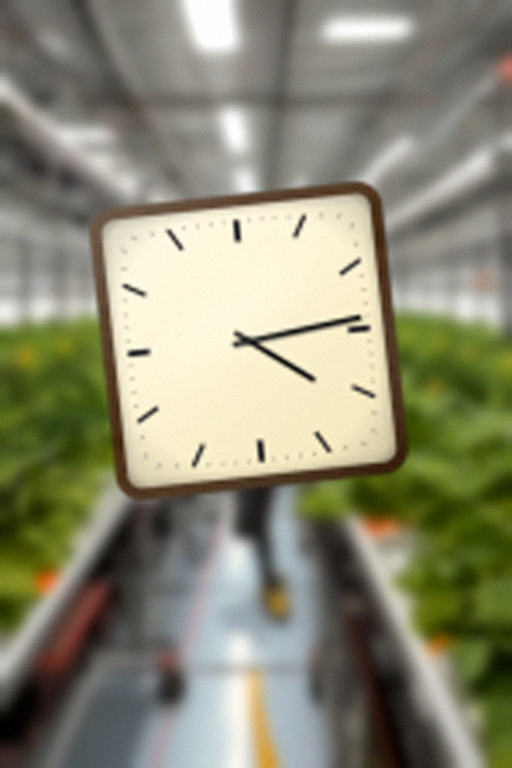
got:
4:14
